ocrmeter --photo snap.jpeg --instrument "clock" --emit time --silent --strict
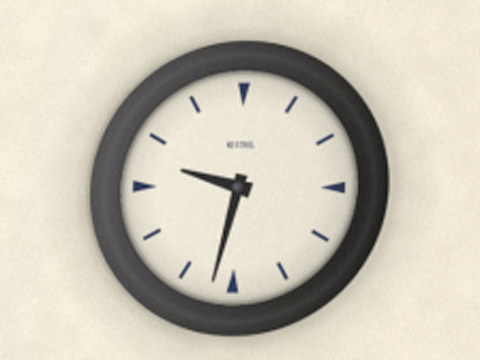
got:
9:32
